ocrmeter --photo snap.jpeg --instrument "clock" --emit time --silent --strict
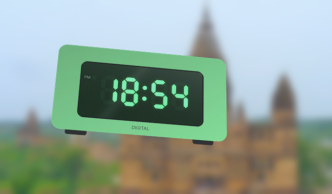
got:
18:54
